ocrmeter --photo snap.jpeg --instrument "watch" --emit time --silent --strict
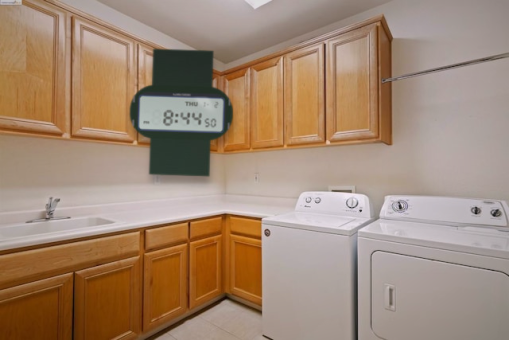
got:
8:44:50
